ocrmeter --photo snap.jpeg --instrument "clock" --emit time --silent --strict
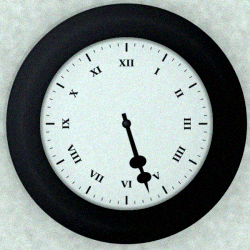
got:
5:27
